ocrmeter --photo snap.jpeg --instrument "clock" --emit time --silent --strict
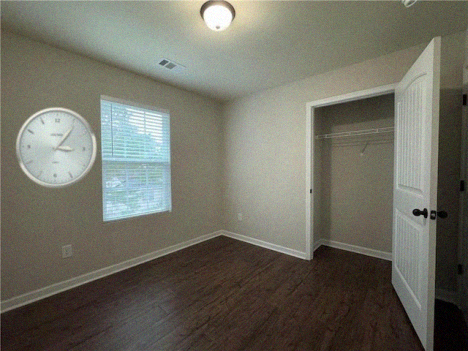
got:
3:06
